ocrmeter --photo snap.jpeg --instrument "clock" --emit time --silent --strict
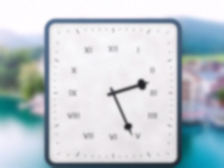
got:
2:26
